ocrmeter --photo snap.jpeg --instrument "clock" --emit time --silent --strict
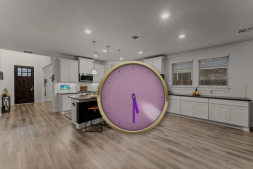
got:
5:30
